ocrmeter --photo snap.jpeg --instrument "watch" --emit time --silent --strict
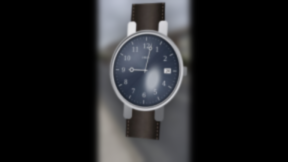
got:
9:02
